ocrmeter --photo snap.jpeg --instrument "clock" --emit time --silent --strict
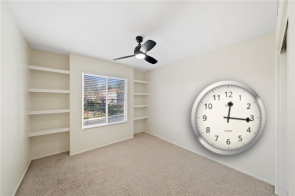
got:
12:16
